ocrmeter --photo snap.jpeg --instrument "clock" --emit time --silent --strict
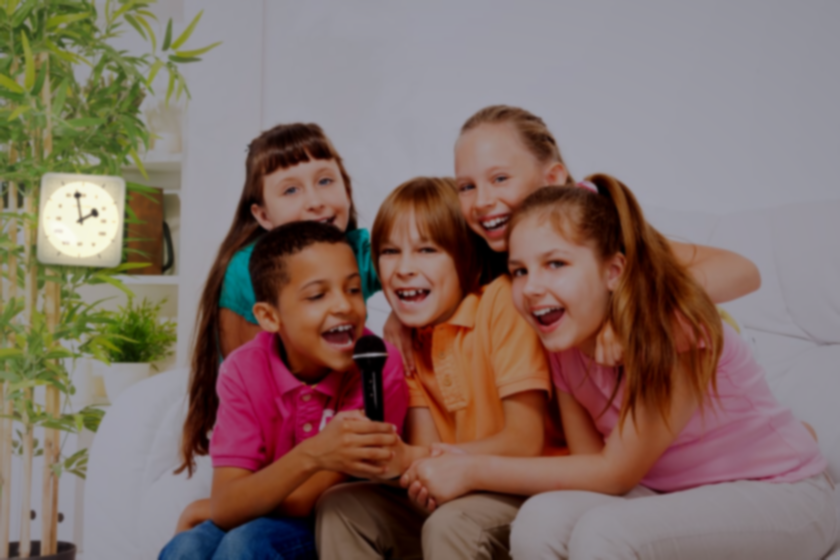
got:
1:58
